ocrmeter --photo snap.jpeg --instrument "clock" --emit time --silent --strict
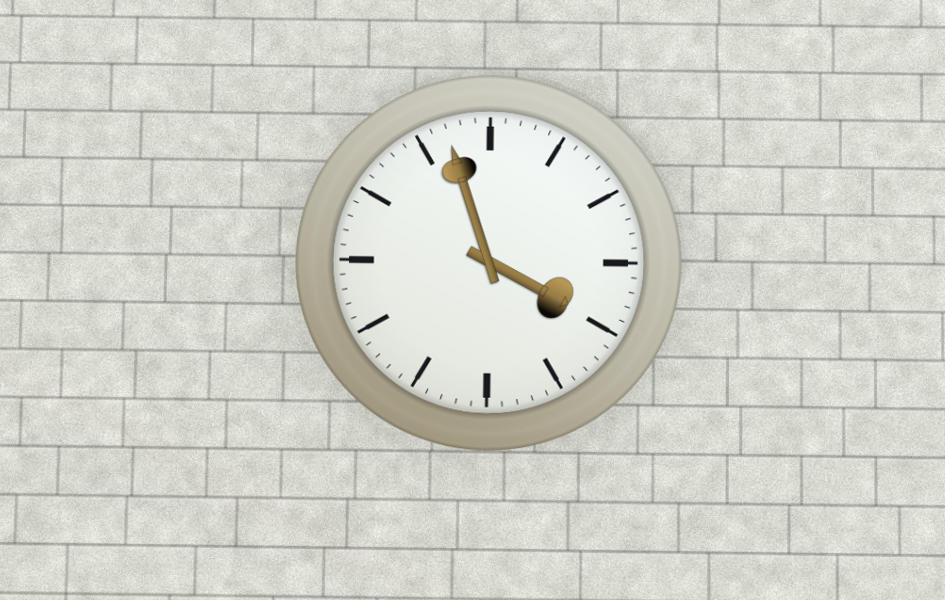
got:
3:57
